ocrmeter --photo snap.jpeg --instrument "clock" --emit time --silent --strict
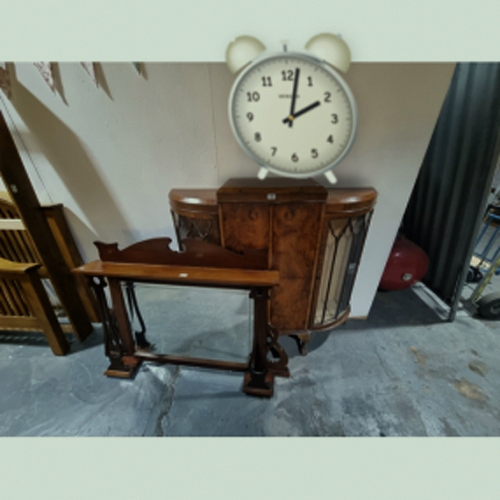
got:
2:02
